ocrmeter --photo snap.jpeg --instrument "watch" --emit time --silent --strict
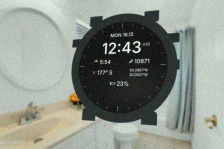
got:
12:43
